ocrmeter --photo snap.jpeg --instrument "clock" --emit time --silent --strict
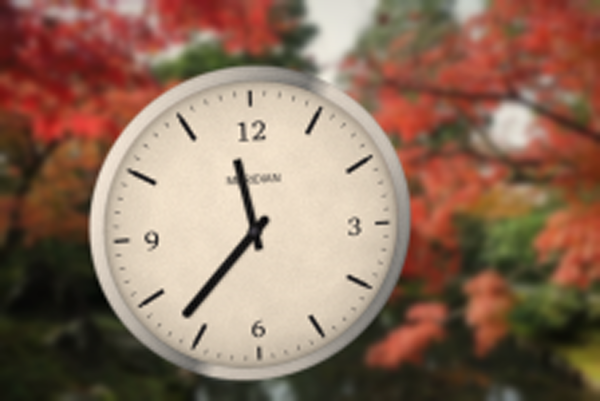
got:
11:37
